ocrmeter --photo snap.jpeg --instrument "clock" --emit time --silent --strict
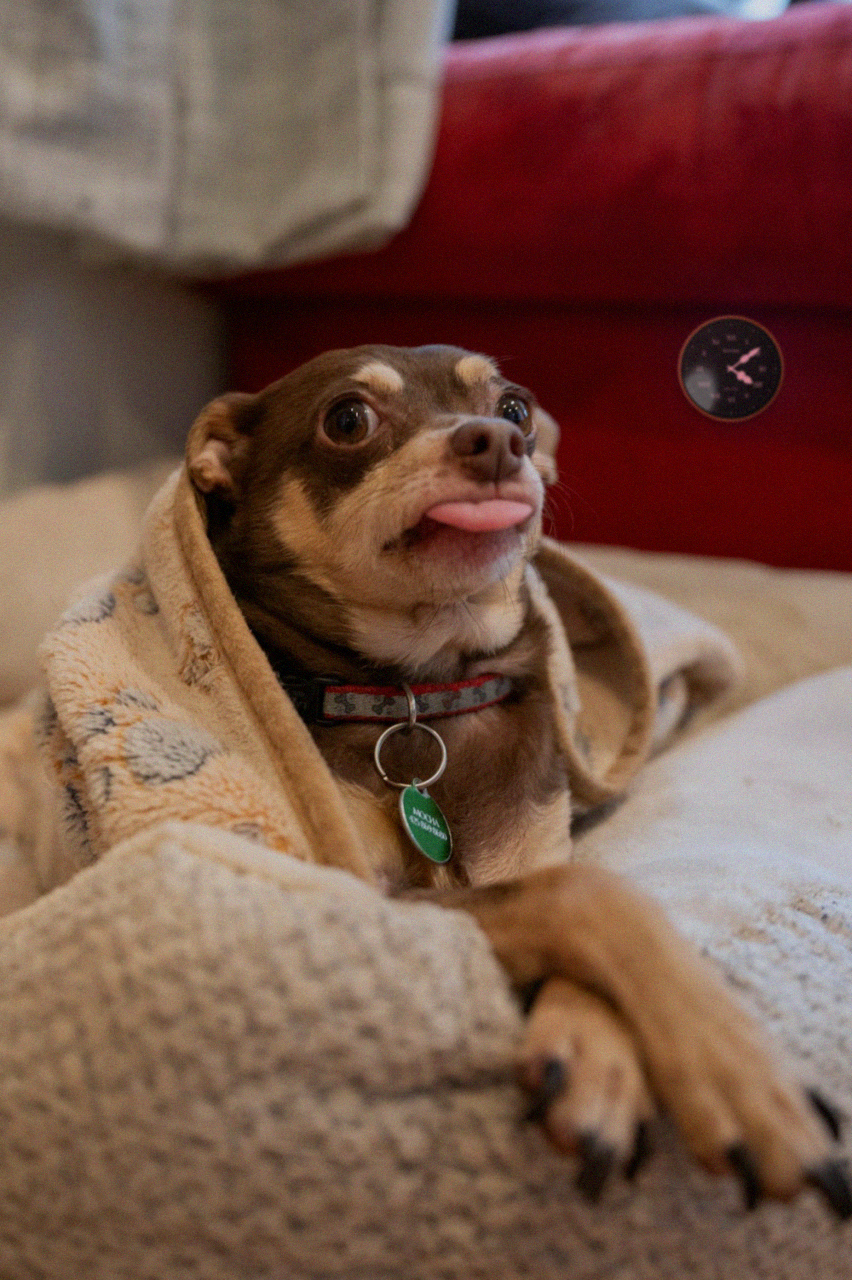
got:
4:09
